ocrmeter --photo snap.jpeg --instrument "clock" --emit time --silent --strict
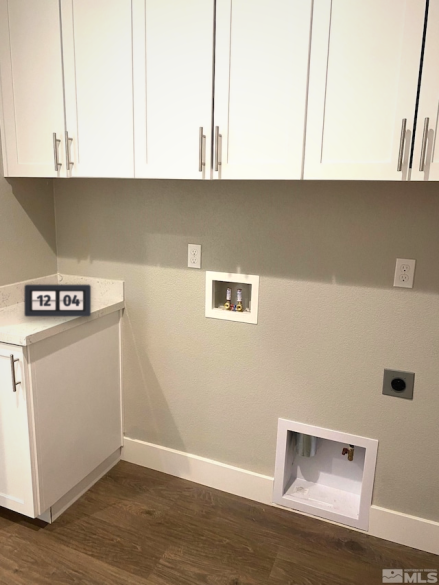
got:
12:04
